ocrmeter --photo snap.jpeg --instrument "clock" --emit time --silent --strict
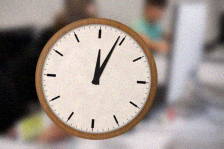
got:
12:04
